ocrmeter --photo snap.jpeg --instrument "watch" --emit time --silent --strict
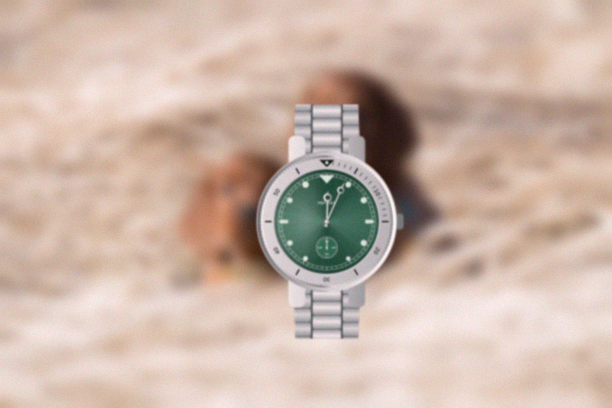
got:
12:04
